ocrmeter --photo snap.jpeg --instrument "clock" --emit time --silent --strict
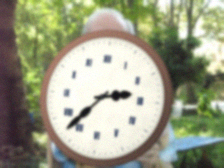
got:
2:37
